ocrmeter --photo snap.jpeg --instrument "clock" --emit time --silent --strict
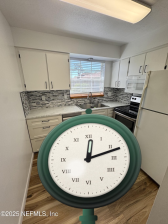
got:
12:12
